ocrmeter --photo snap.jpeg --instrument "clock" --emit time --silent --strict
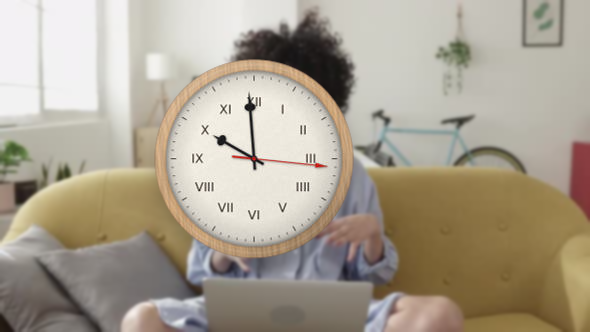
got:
9:59:16
